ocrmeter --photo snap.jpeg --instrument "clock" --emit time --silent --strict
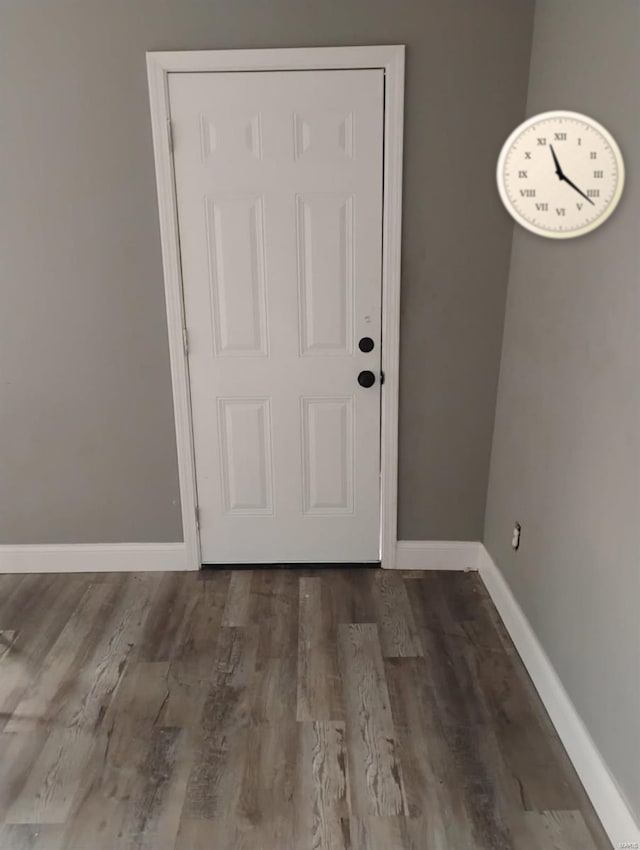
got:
11:22
